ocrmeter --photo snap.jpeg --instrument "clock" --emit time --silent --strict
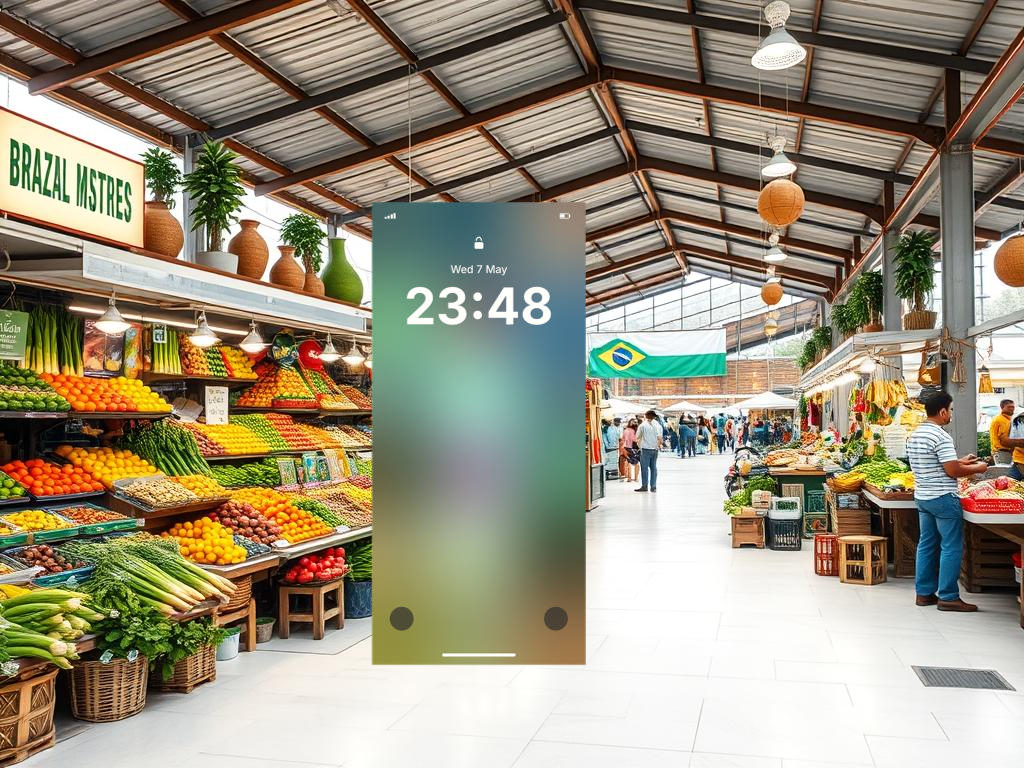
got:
23:48
